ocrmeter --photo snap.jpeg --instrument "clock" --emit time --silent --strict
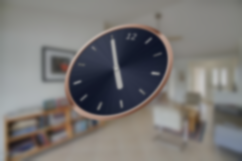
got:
4:55
